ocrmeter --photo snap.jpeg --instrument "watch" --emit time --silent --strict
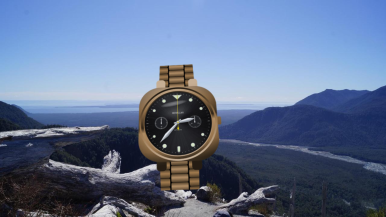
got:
2:37
